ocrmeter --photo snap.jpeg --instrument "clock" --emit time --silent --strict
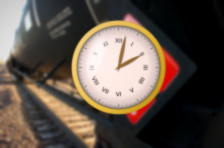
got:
2:02
